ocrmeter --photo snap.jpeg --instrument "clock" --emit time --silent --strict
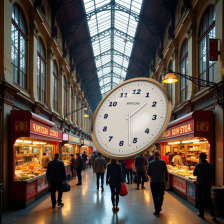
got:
1:27
